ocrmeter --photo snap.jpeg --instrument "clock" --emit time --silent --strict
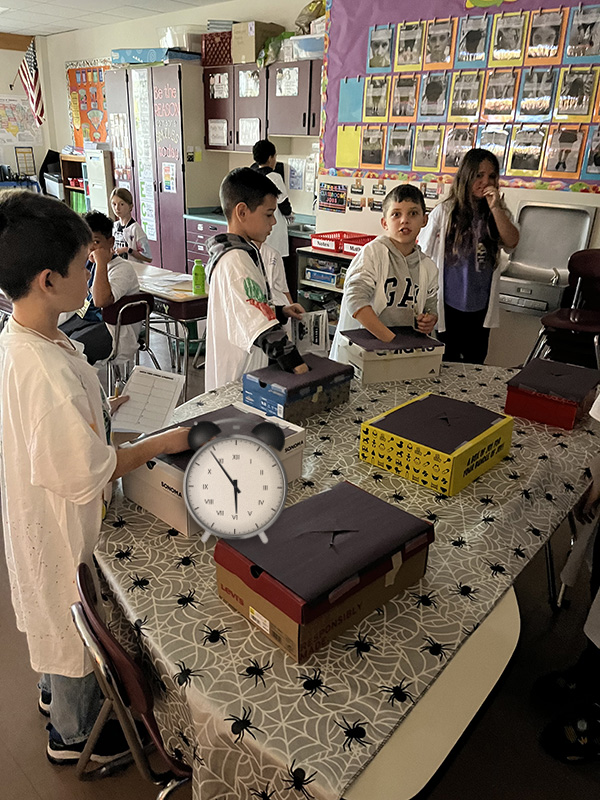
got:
5:54
